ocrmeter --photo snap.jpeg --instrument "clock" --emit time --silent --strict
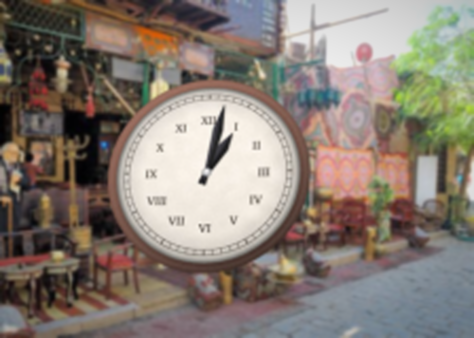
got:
1:02
